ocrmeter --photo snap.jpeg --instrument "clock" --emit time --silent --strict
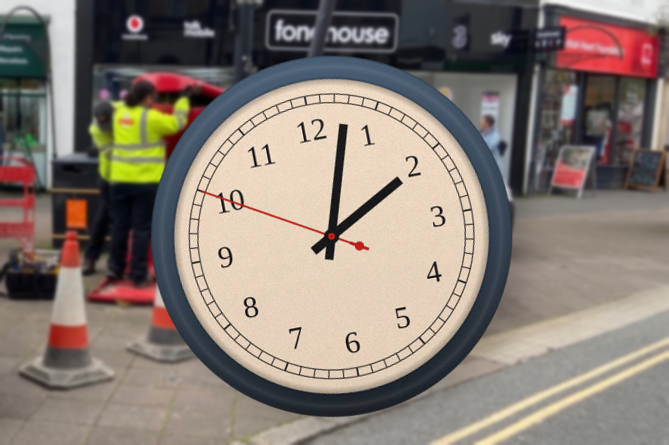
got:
2:02:50
